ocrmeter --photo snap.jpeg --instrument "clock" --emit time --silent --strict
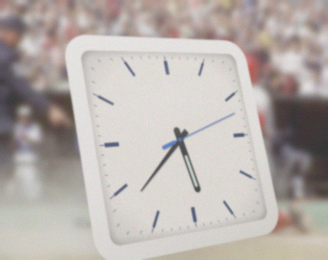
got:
5:38:12
